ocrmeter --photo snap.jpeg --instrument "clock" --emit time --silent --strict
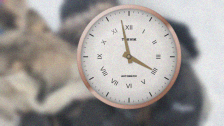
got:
3:58
